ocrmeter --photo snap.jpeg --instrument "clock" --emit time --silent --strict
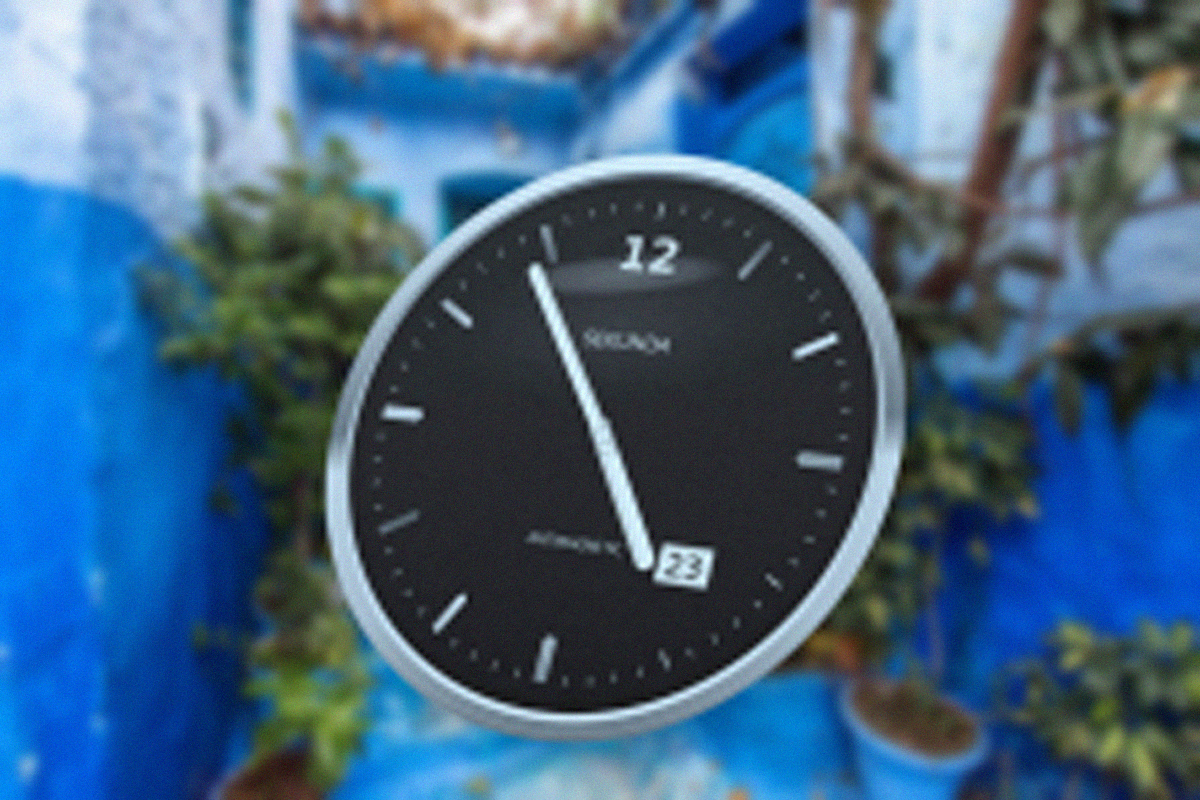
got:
4:54
